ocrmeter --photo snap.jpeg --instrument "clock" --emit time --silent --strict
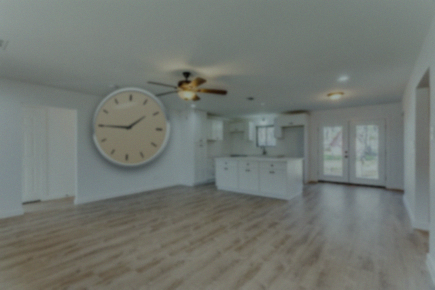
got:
1:45
